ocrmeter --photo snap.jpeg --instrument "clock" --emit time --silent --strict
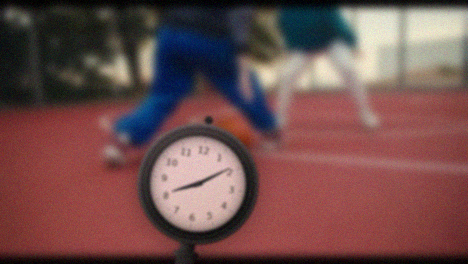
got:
8:09
